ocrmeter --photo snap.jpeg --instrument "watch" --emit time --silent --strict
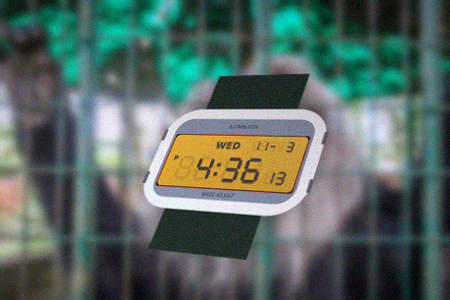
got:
4:36:13
